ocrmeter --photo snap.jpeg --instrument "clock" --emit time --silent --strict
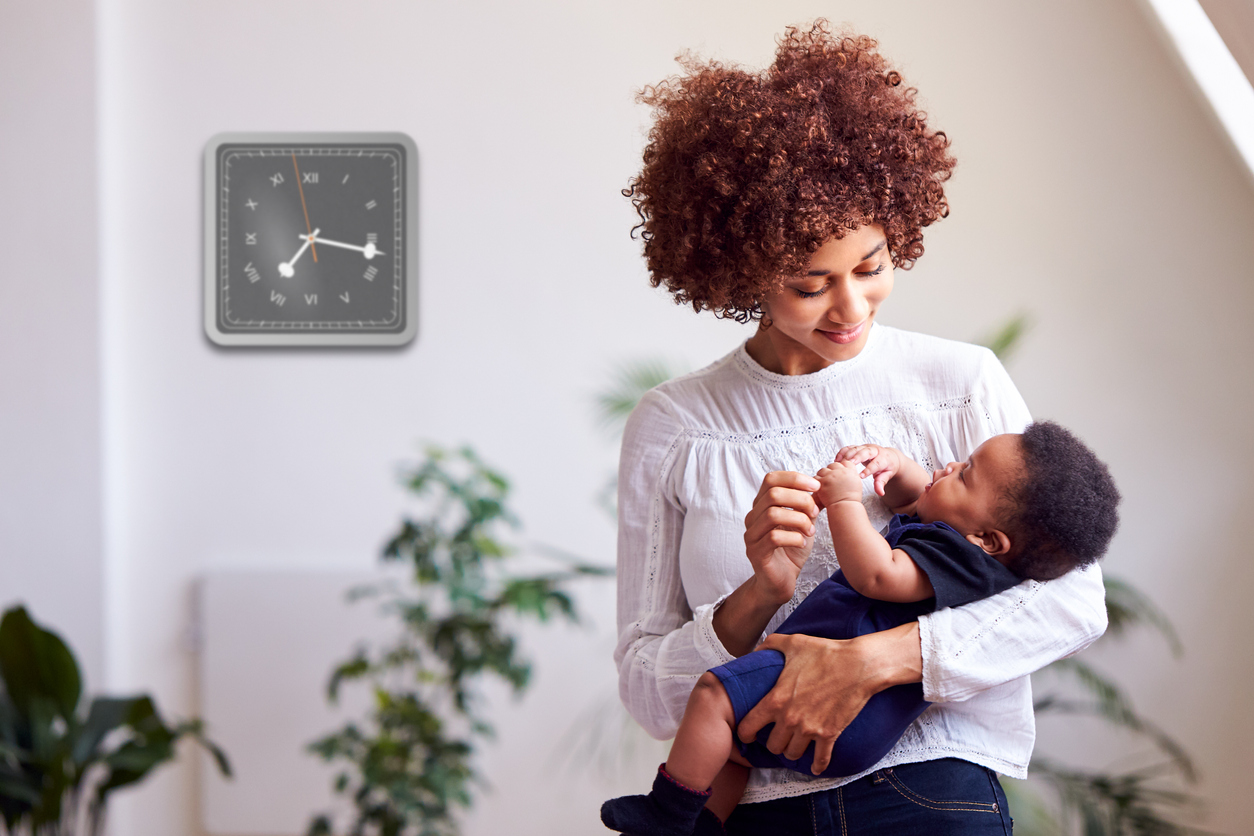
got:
7:16:58
